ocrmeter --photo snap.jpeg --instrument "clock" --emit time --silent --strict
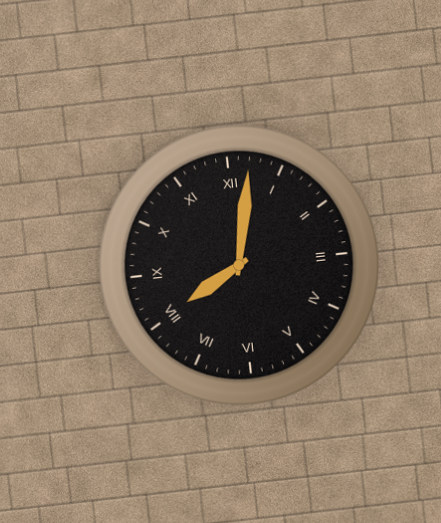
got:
8:02
